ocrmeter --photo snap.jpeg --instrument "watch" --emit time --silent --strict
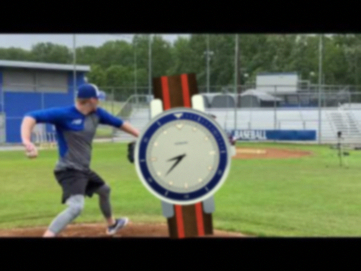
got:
8:38
